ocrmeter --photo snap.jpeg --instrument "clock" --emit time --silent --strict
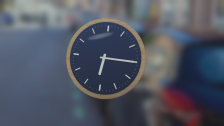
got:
6:15
